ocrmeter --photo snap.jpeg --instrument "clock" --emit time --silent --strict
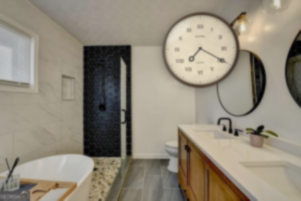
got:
7:20
